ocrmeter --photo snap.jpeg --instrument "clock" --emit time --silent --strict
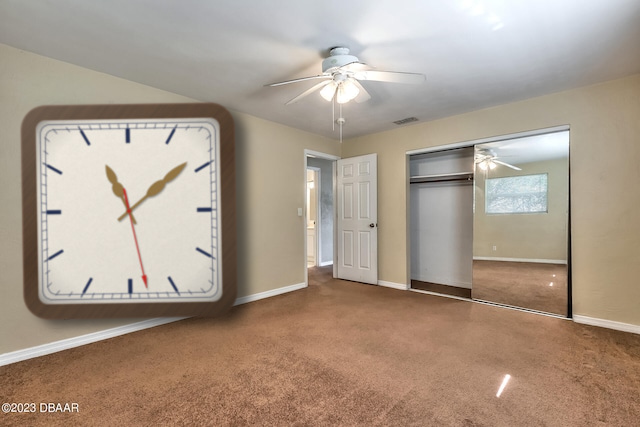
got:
11:08:28
